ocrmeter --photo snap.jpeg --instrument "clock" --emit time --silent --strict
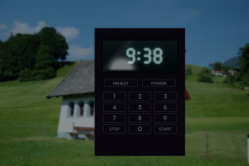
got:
9:38
